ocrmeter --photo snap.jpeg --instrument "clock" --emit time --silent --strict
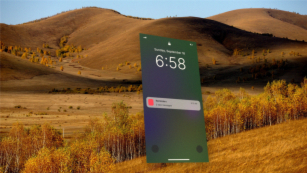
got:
6:58
